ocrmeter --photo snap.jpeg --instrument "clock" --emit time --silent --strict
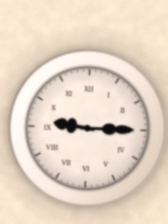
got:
9:15
